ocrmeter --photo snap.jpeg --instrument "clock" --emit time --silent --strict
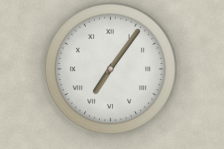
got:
7:06
